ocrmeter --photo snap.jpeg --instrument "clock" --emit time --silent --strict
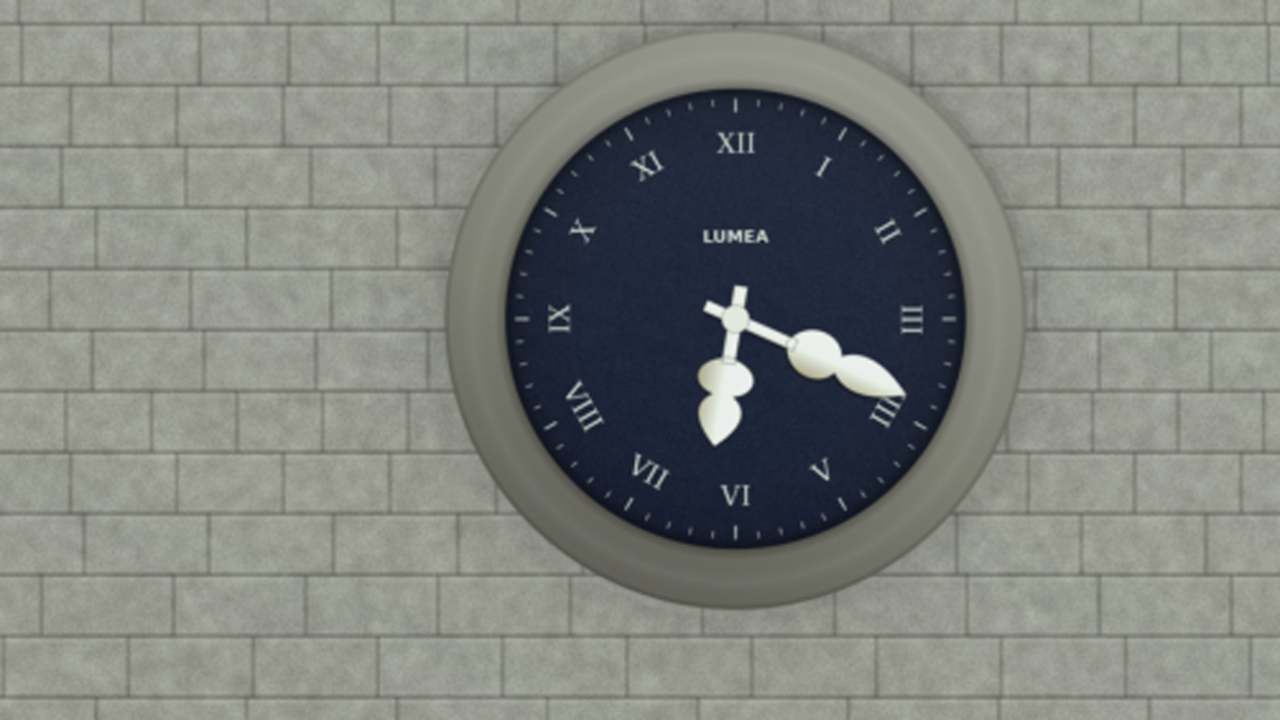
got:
6:19
